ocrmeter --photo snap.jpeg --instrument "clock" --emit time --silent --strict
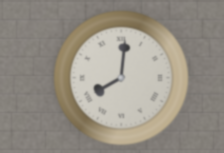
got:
8:01
